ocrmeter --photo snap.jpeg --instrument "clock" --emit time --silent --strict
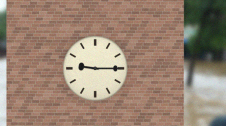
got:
9:15
